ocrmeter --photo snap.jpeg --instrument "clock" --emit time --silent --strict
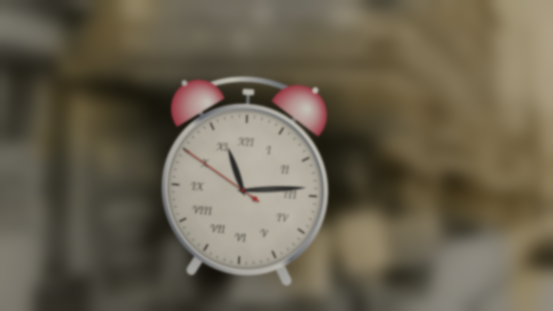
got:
11:13:50
